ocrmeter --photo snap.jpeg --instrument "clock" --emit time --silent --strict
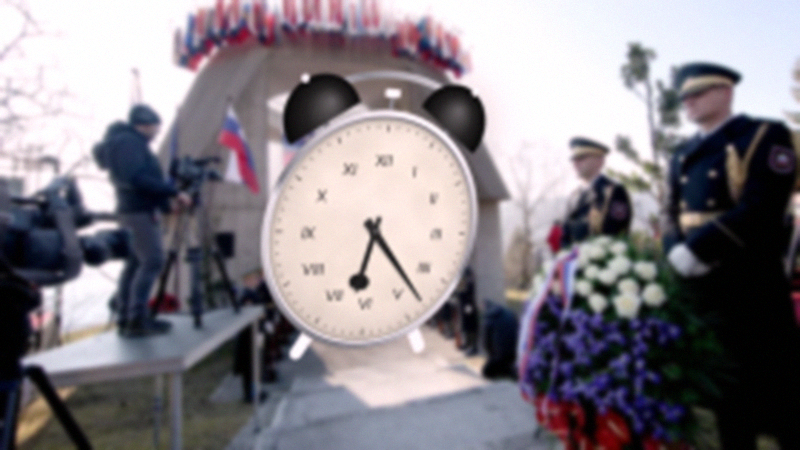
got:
6:23
